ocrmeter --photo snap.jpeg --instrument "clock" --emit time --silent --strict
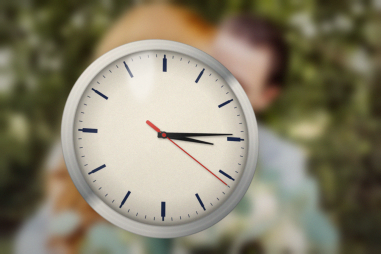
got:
3:14:21
